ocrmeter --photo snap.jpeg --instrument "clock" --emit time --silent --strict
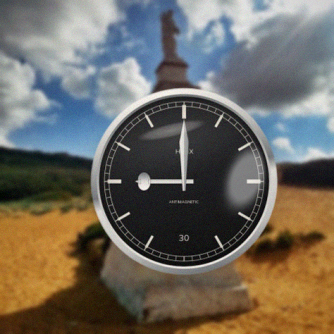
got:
9:00
